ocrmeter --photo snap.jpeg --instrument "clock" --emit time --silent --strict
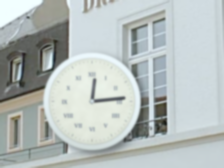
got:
12:14
